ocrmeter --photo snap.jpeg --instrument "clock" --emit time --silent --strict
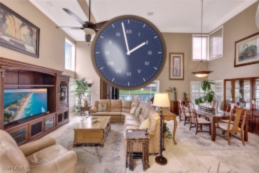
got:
1:58
